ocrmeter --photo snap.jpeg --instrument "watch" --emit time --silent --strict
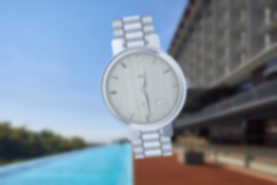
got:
12:29
